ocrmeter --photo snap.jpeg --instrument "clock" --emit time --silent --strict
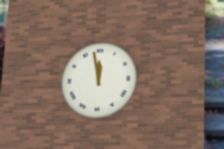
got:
11:58
